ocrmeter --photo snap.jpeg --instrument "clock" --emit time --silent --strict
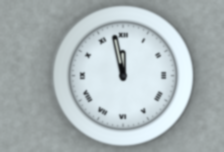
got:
11:58
